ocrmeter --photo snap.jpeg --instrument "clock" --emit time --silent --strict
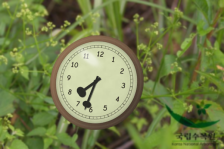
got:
7:32
